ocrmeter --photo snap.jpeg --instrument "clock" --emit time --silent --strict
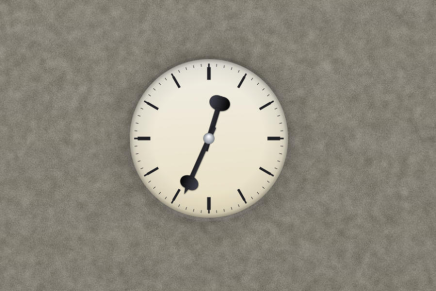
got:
12:34
